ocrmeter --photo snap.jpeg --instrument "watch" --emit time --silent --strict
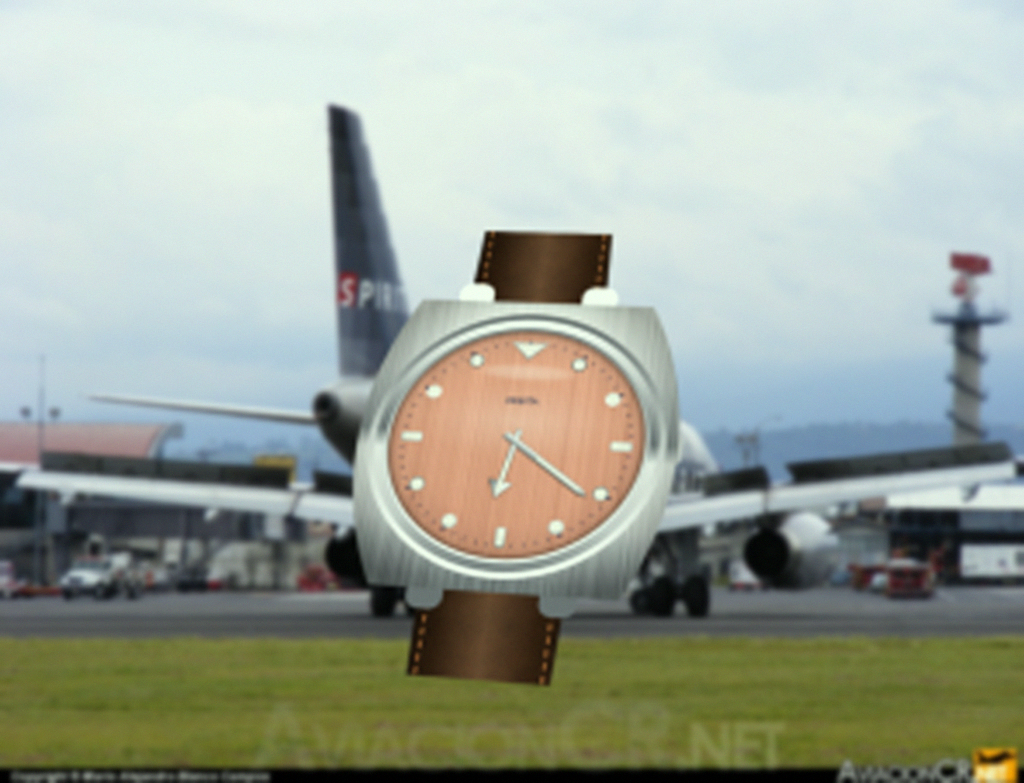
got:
6:21
